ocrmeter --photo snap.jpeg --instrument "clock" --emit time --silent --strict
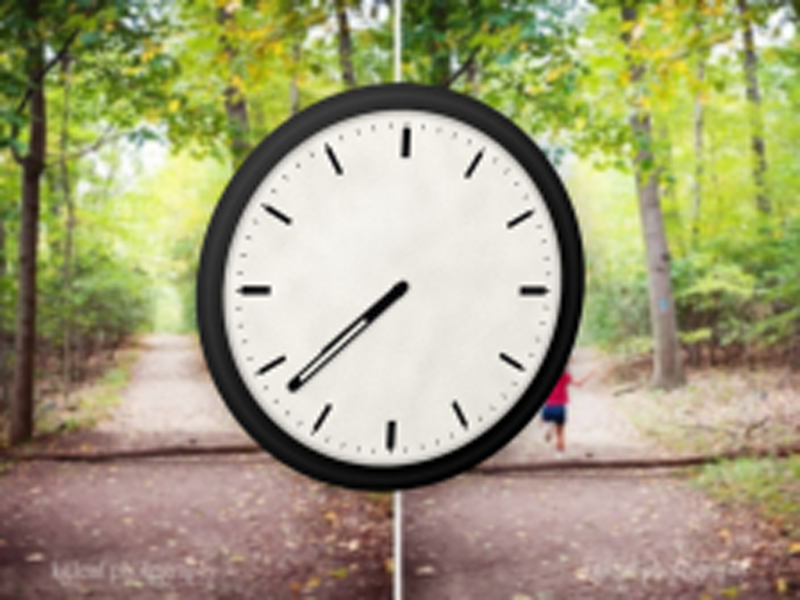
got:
7:38
